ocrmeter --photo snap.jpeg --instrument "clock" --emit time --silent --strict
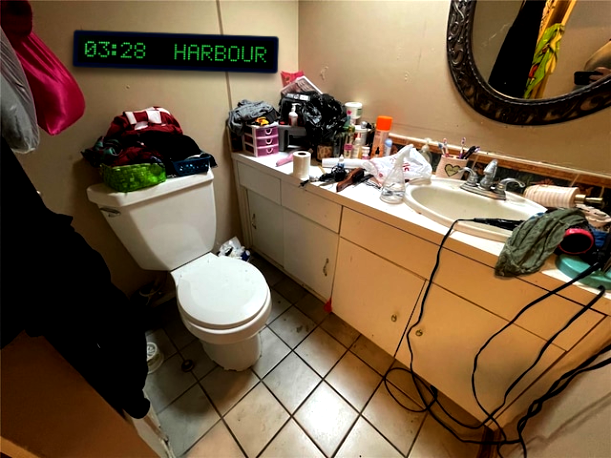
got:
3:28
